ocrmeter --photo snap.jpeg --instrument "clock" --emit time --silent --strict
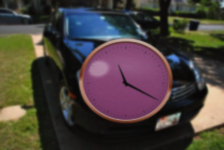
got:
11:20
